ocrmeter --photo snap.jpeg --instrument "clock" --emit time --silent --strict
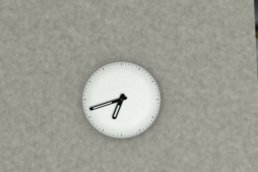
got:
6:42
